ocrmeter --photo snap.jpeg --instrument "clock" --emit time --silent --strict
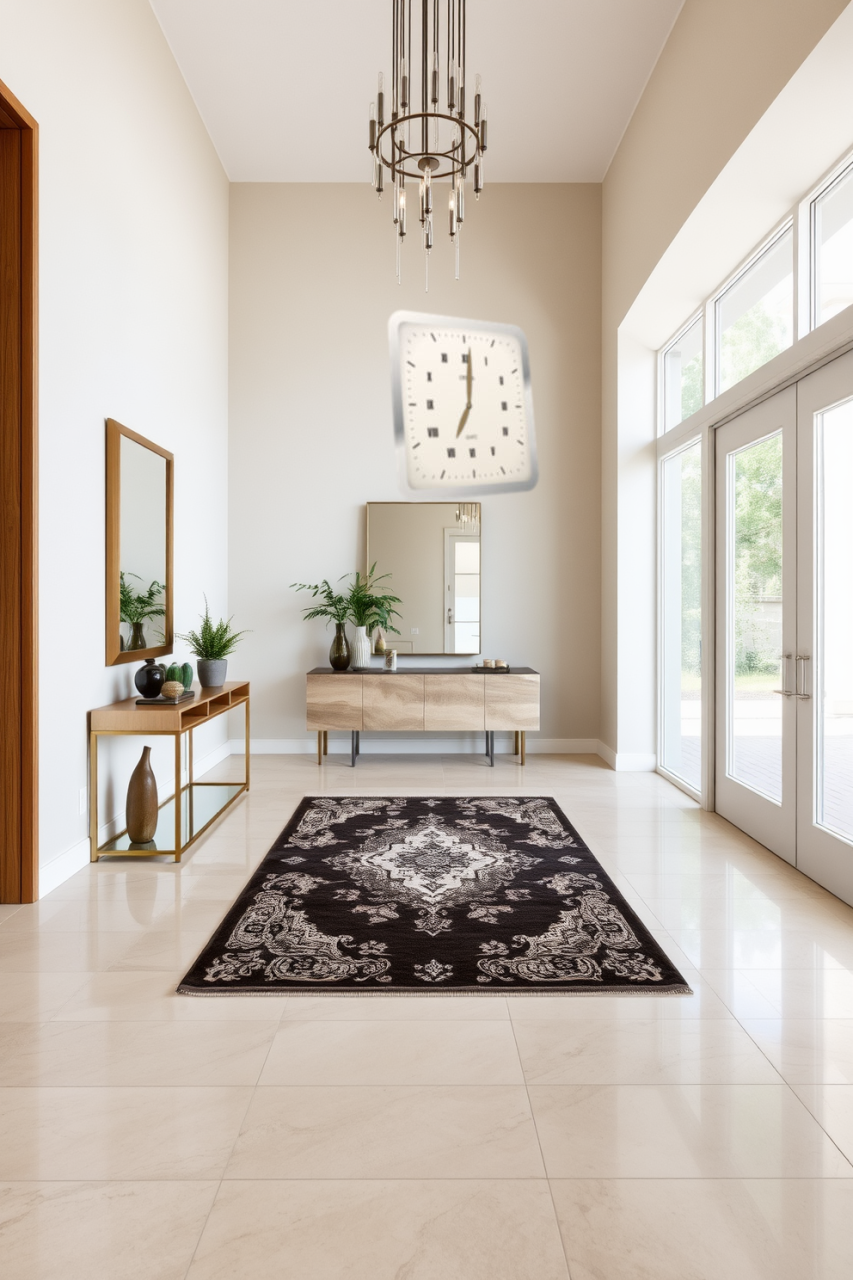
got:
7:01
